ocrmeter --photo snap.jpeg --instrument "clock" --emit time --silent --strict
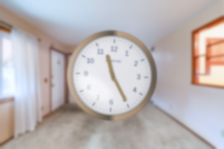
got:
11:25
